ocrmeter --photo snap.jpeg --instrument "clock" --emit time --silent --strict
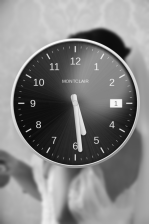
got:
5:29
